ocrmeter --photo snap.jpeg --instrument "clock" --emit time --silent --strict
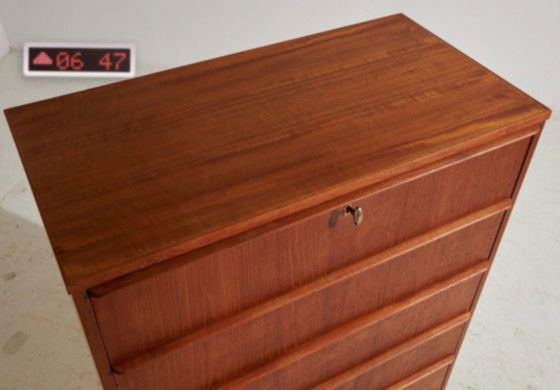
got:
6:47
